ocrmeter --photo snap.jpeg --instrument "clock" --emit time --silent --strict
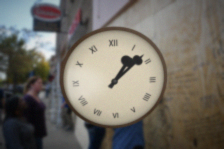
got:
1:08
